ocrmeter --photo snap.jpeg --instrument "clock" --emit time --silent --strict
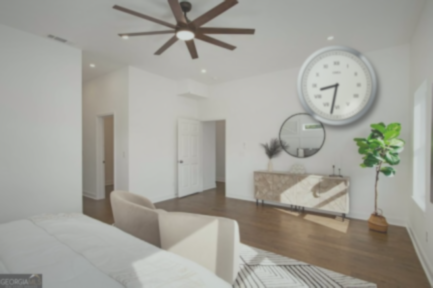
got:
8:32
